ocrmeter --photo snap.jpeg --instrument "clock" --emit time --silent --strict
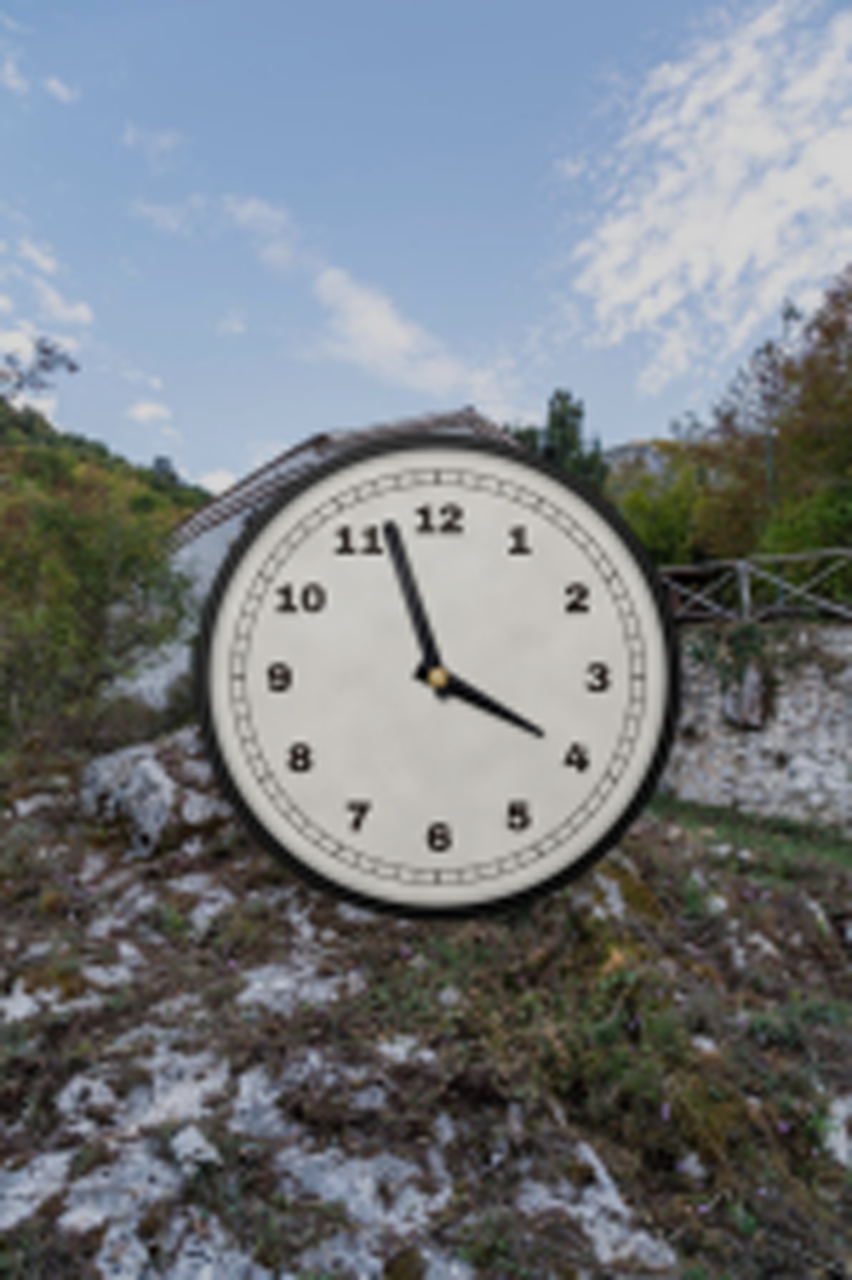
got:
3:57
